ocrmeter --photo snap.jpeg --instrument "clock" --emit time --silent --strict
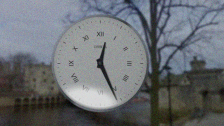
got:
12:26
